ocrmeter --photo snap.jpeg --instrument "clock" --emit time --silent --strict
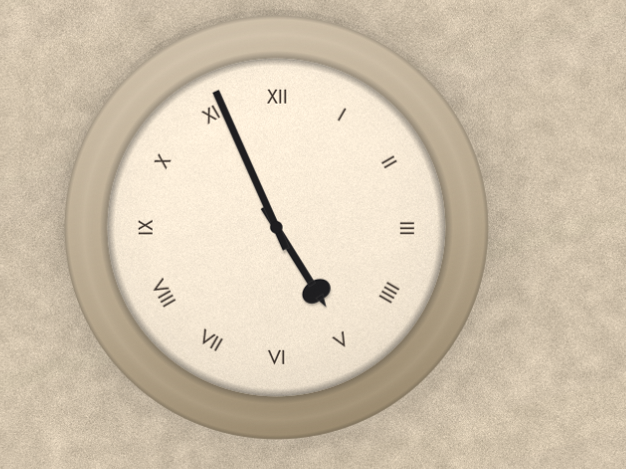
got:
4:56
